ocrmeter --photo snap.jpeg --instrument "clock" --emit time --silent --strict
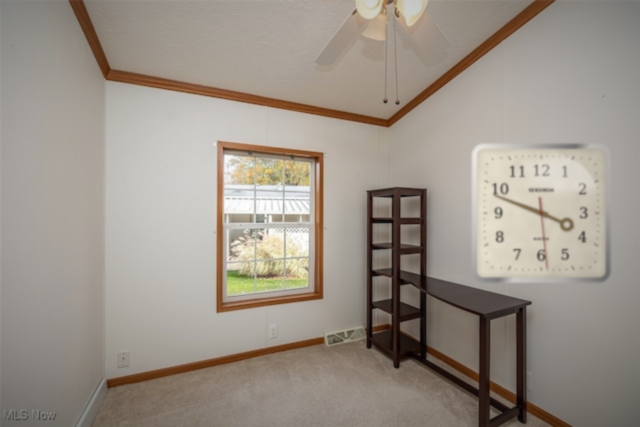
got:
3:48:29
